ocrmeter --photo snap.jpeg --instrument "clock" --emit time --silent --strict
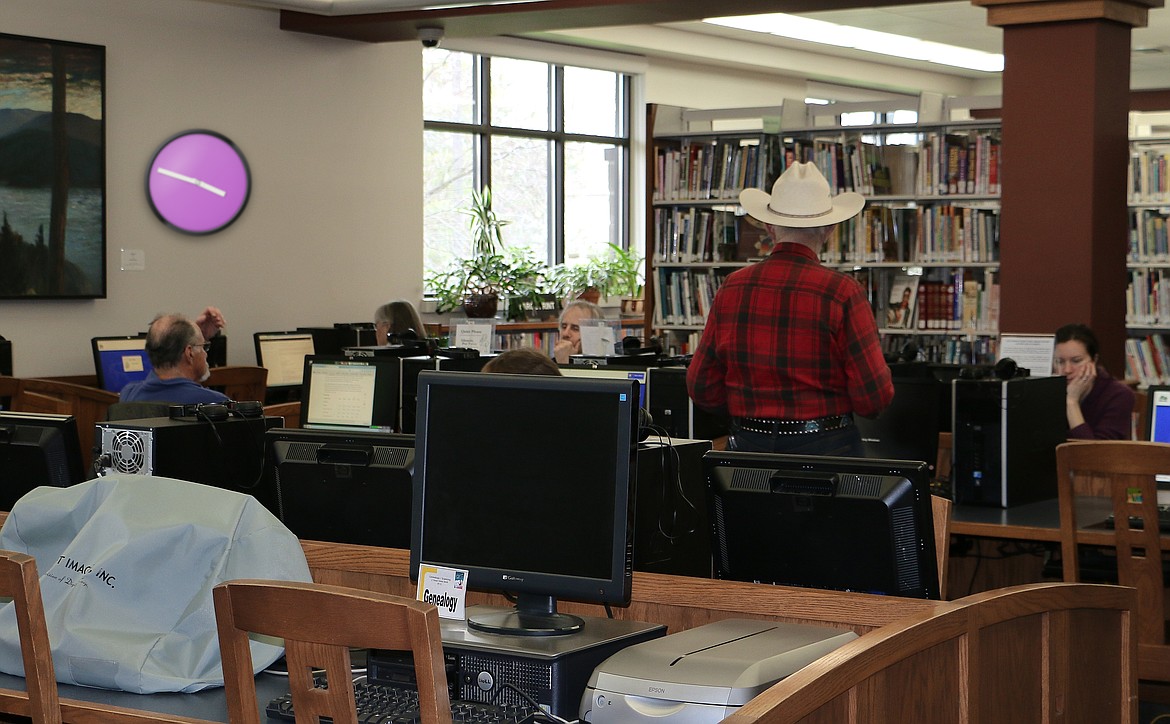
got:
3:48
